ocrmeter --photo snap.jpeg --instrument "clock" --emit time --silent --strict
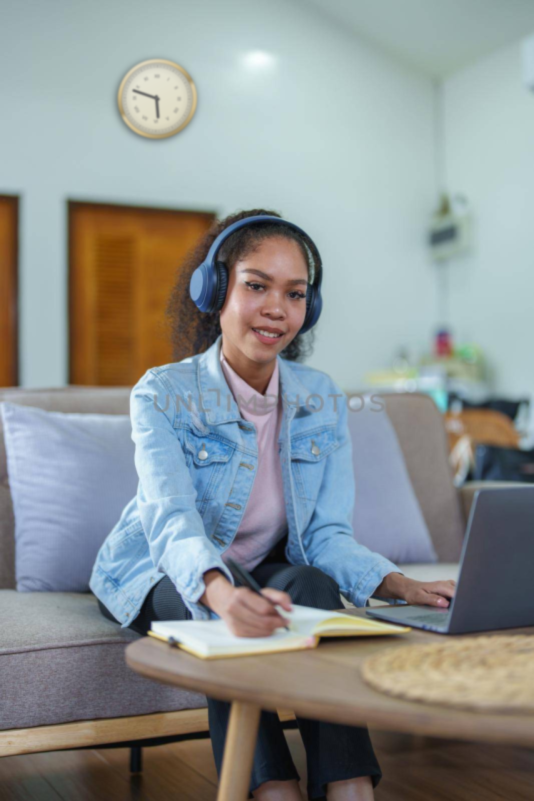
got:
5:48
